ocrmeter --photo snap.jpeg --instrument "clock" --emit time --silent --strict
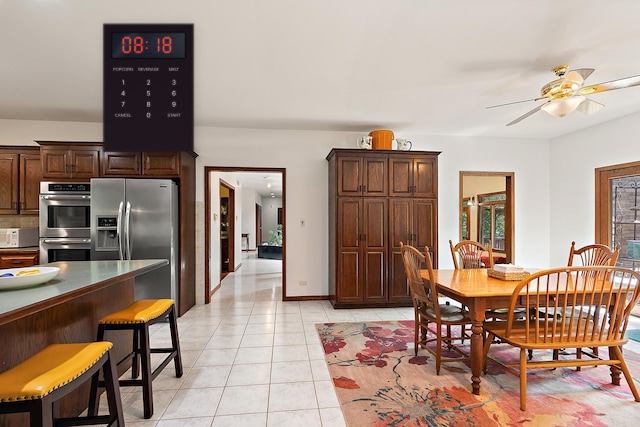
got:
8:18
